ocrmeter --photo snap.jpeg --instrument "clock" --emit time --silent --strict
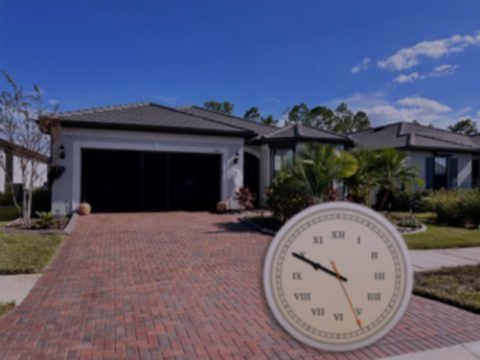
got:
9:49:26
